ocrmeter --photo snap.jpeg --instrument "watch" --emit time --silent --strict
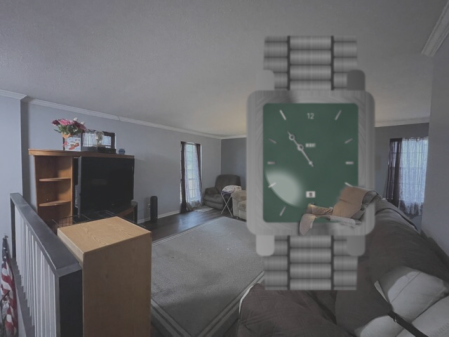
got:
10:54
